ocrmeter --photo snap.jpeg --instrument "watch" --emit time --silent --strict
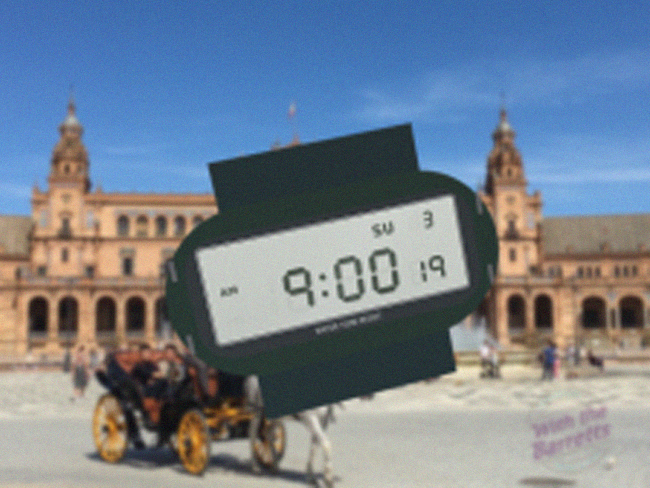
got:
9:00:19
